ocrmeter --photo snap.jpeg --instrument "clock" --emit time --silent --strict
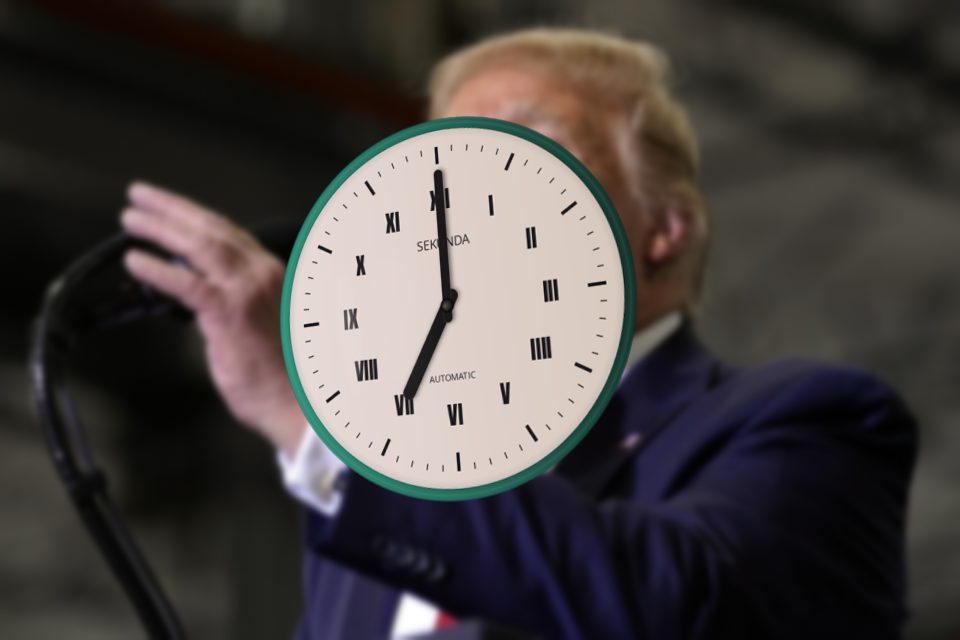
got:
7:00
